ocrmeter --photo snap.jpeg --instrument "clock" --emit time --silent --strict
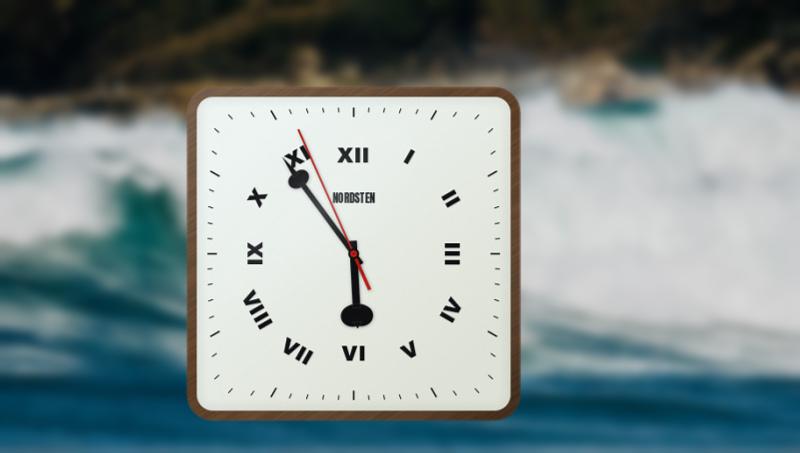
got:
5:53:56
